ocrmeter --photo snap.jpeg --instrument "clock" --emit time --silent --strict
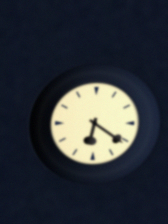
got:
6:21
